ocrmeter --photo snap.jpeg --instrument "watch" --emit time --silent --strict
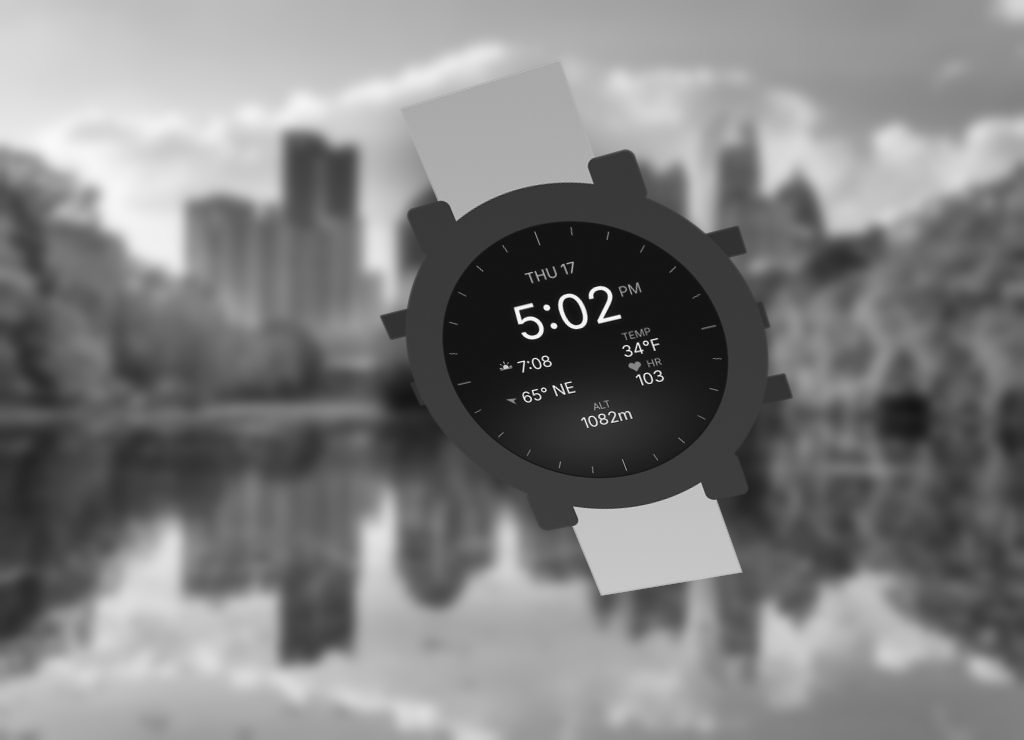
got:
5:02
